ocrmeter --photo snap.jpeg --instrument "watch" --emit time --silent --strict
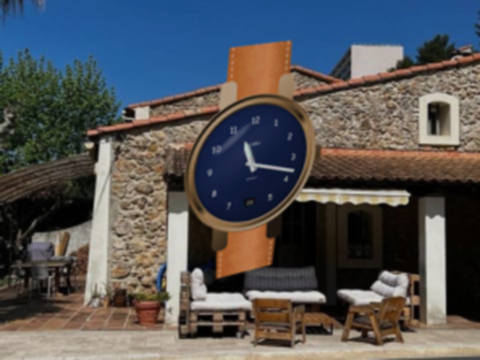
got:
11:18
